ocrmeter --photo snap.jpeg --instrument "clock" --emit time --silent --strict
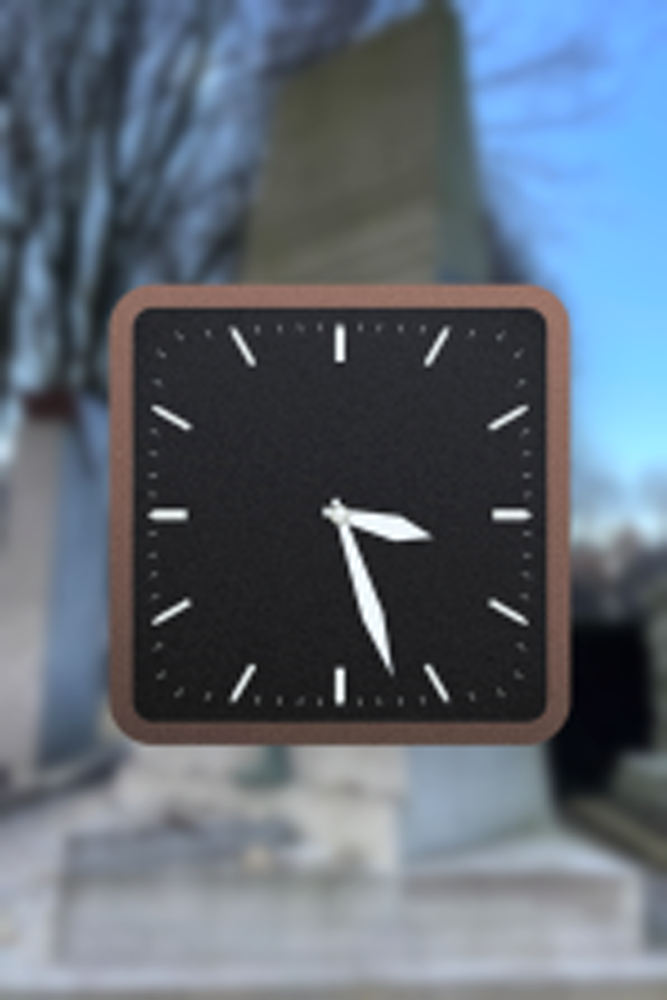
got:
3:27
